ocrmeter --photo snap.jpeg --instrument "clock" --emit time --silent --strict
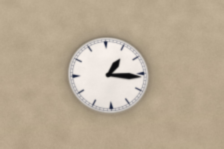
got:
1:16
